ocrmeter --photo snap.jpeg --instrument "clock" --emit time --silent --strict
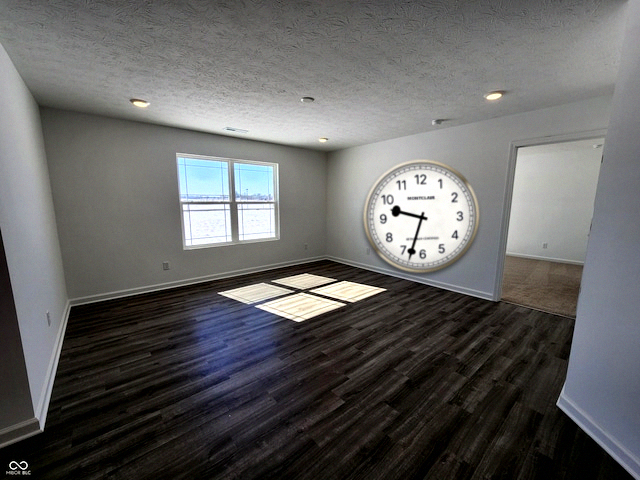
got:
9:33
